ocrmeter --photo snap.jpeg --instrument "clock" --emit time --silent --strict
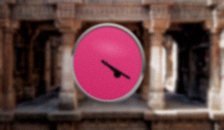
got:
4:20
